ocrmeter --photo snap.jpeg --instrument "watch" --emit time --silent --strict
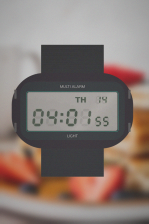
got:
4:01:55
